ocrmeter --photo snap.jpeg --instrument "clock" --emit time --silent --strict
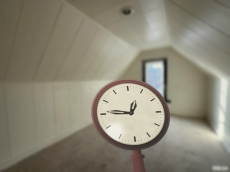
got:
12:46
